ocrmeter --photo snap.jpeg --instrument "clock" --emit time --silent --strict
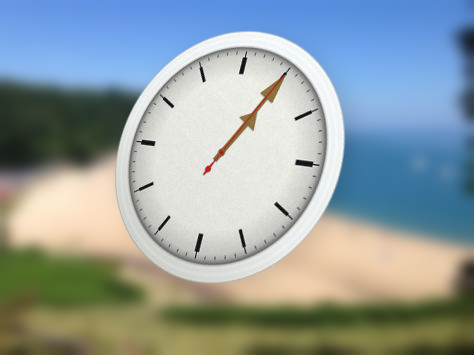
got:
1:05:05
